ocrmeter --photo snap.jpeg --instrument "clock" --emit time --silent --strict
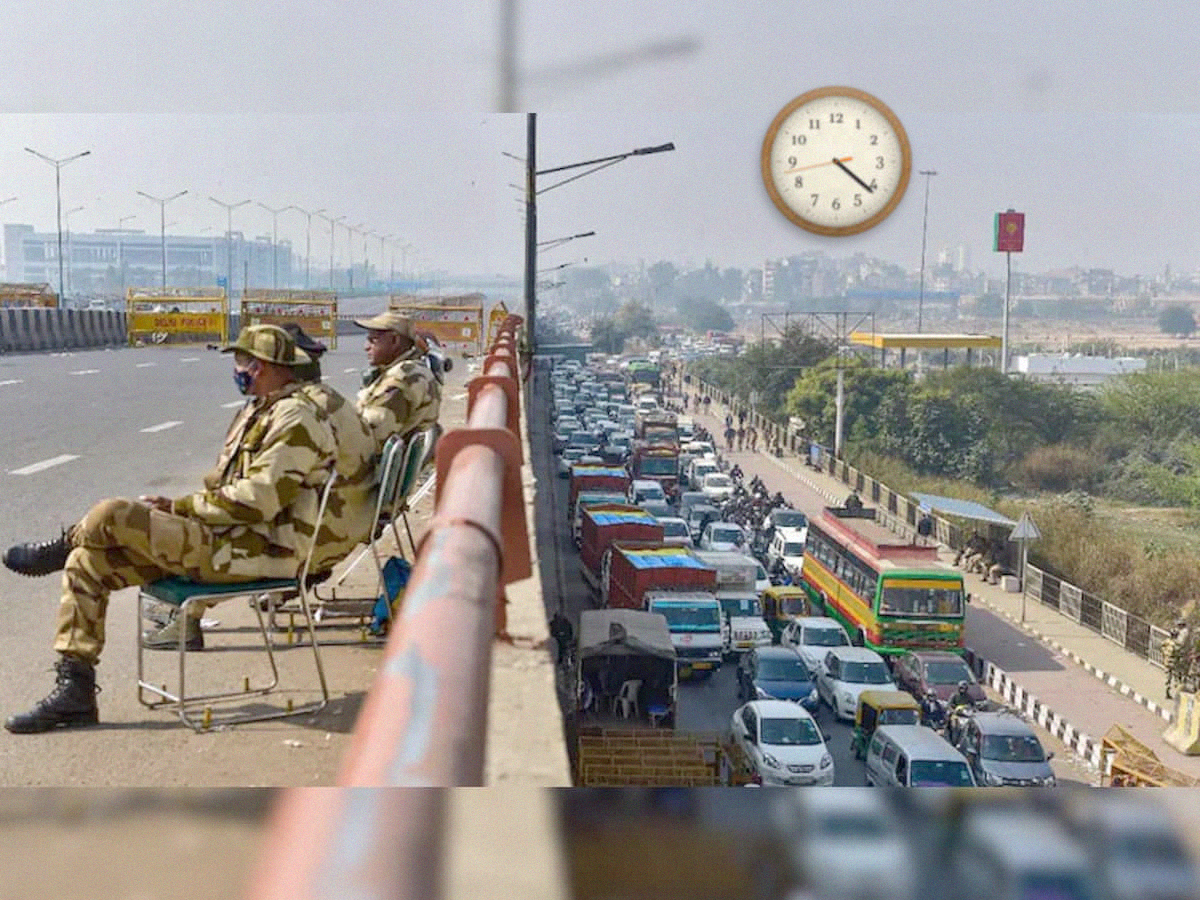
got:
4:21:43
